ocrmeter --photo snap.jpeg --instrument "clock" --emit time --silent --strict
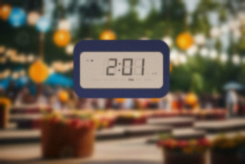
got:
2:01
